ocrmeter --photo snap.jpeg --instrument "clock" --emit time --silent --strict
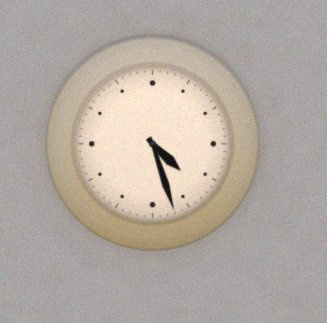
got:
4:27
